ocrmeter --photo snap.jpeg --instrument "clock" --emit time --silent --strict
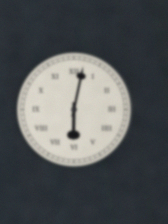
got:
6:02
